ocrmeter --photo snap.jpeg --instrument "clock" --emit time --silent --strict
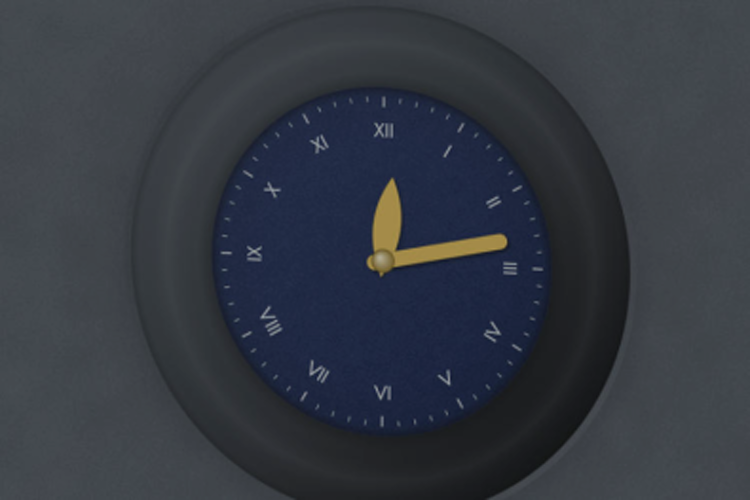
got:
12:13
